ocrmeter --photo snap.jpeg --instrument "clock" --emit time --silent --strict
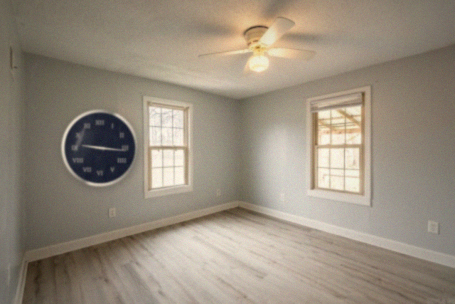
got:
9:16
